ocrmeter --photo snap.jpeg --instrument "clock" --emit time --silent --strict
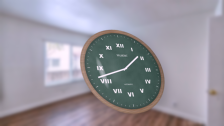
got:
1:42
